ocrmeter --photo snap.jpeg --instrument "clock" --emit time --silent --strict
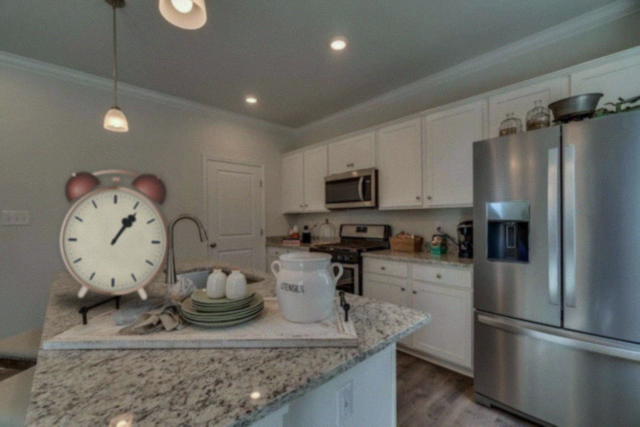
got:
1:06
